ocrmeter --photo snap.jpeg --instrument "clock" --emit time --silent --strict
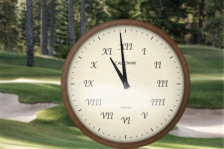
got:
10:59
